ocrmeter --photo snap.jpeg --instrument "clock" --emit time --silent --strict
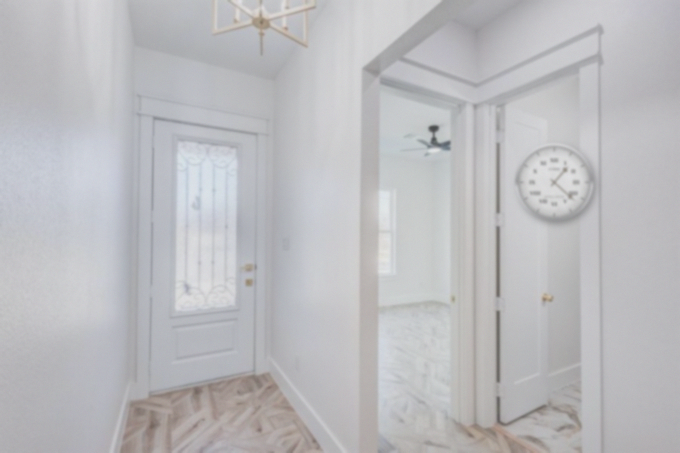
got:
1:22
